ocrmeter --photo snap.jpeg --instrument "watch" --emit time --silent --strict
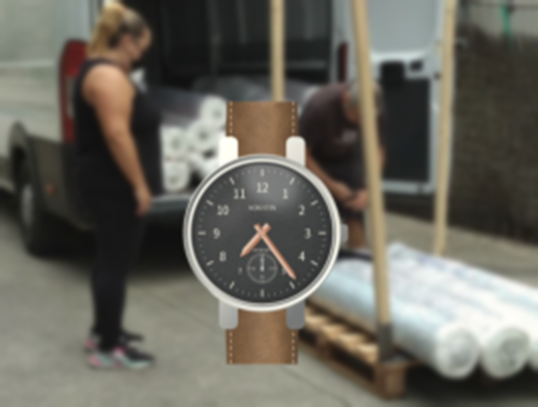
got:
7:24
